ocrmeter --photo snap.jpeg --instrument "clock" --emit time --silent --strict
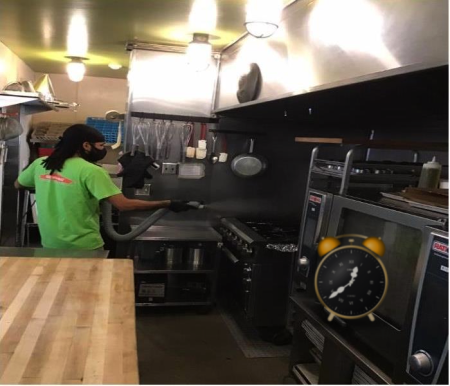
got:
12:39
